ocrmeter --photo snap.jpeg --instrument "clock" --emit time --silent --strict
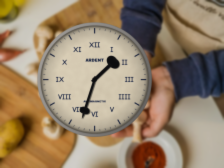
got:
1:33
